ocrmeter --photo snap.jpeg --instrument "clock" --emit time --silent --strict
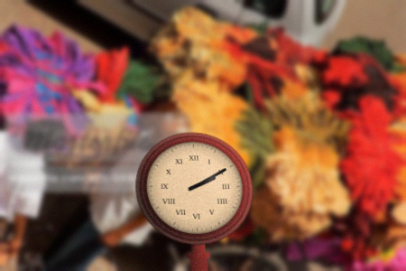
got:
2:10
